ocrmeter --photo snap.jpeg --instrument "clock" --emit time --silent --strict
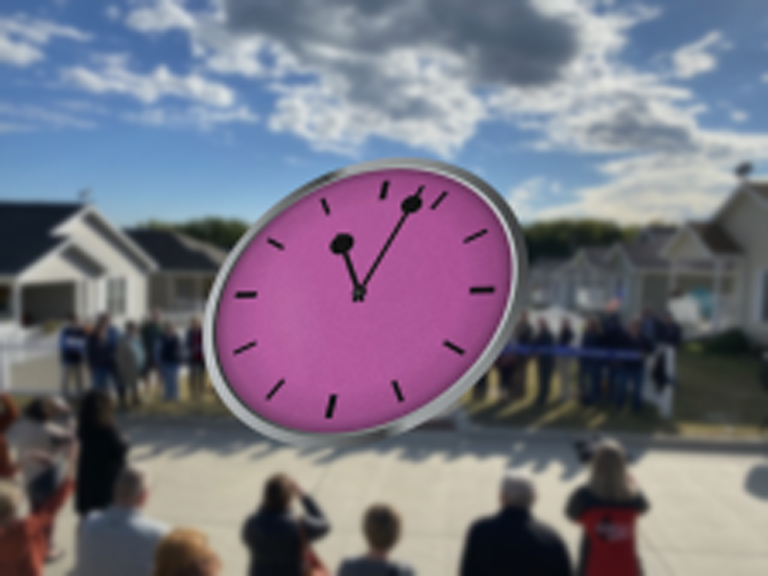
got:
11:03
